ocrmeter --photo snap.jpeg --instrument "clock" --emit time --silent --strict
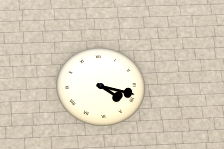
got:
4:18
